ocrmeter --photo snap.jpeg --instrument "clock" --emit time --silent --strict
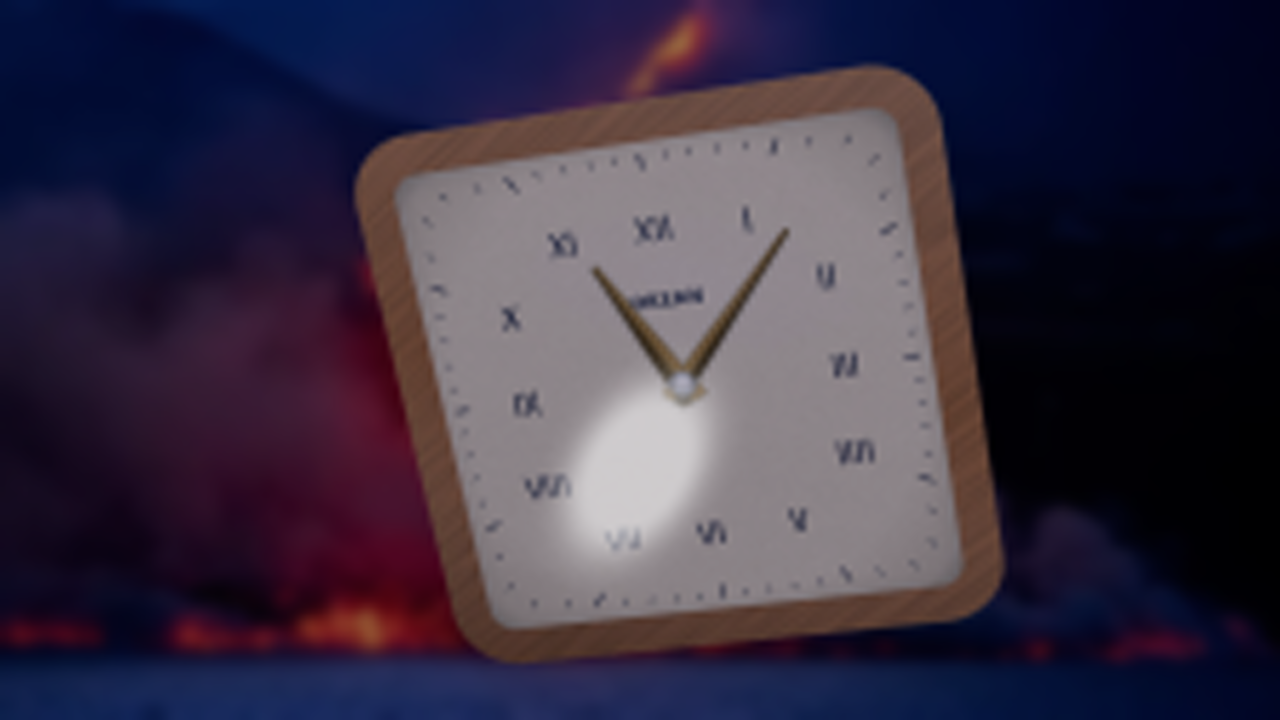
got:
11:07
